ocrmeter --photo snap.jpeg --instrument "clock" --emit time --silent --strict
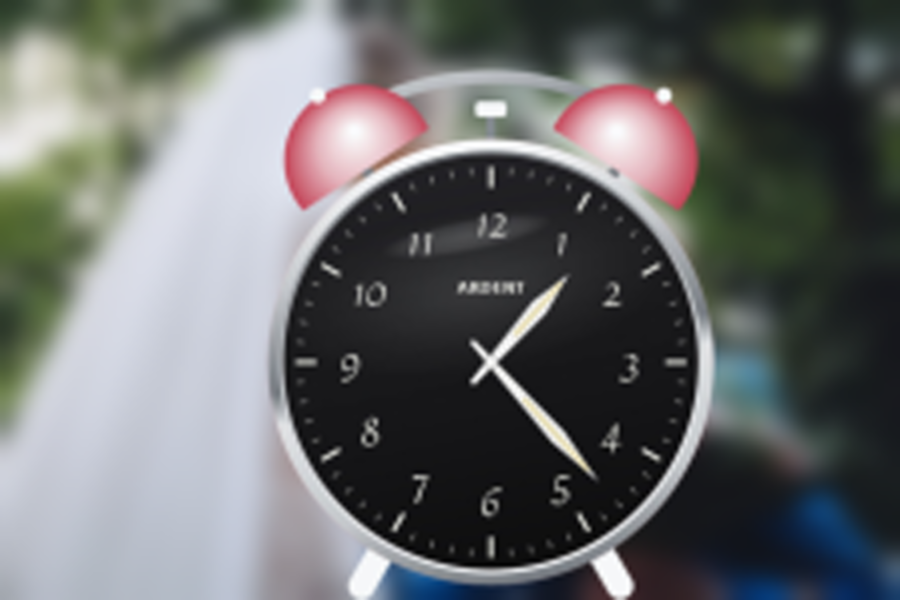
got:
1:23
